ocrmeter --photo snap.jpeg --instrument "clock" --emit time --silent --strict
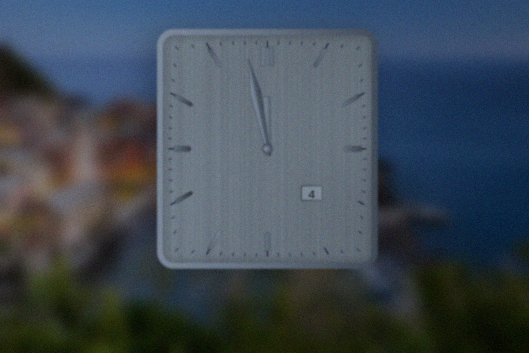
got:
11:58
